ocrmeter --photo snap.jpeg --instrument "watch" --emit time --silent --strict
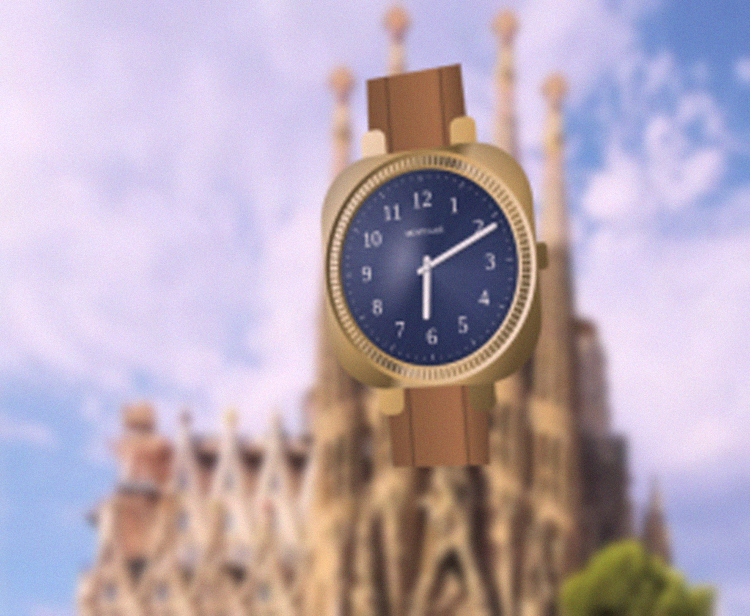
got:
6:11
